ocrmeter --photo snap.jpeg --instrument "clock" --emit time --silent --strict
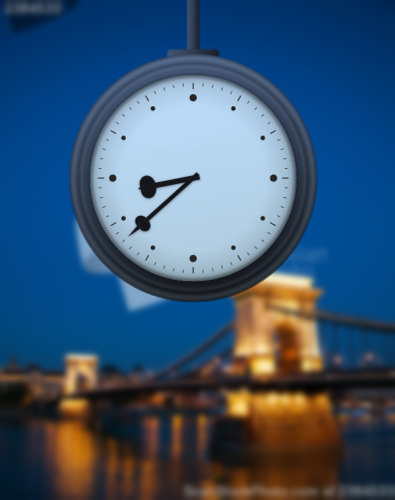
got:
8:38
